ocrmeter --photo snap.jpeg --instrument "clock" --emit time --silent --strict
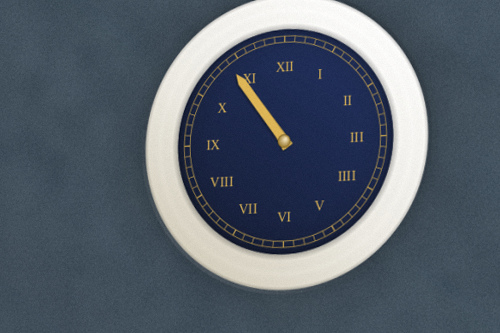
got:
10:54
